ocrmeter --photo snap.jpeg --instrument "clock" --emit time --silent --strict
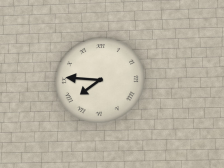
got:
7:46
